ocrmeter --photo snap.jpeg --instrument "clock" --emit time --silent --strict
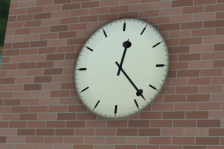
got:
12:23
